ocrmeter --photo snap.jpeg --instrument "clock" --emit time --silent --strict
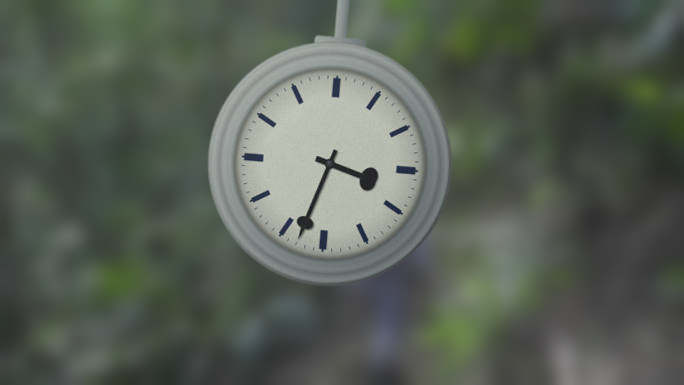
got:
3:33
